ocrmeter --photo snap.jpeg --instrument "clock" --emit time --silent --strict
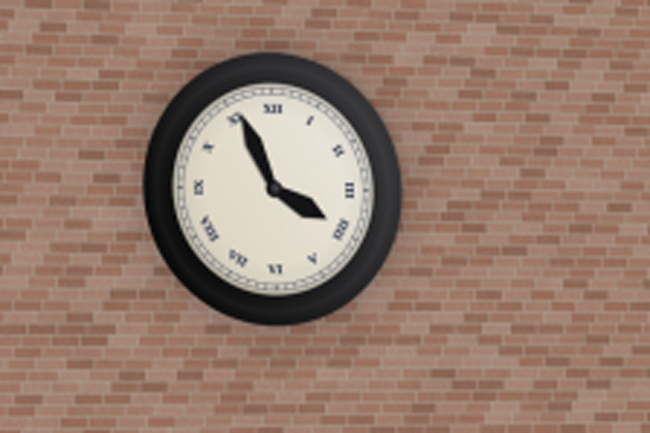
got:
3:56
